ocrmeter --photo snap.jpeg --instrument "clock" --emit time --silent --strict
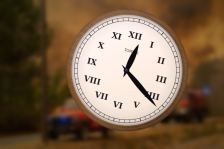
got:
12:21
